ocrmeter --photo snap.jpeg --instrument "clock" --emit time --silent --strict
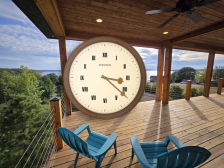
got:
3:22
